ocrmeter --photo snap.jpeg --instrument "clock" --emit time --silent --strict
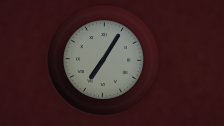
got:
7:05
